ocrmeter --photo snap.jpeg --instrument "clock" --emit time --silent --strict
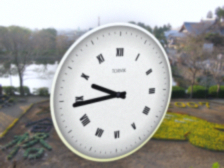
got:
9:44
